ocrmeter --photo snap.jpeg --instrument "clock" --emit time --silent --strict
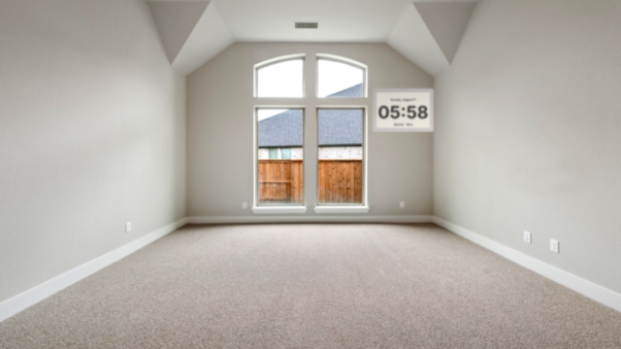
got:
5:58
